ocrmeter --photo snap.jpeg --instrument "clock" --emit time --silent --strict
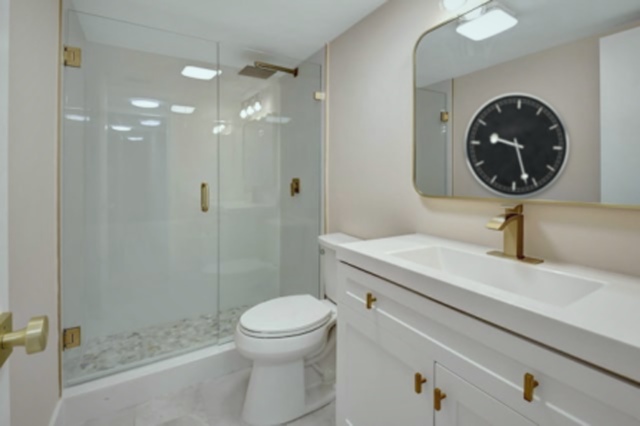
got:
9:27
